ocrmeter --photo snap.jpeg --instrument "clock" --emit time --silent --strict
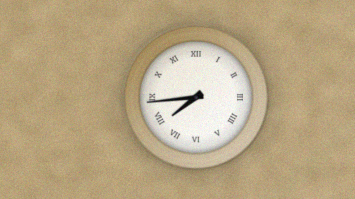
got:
7:44
